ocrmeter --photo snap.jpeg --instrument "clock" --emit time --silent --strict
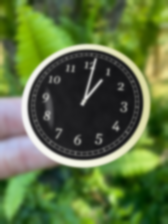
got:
1:01
